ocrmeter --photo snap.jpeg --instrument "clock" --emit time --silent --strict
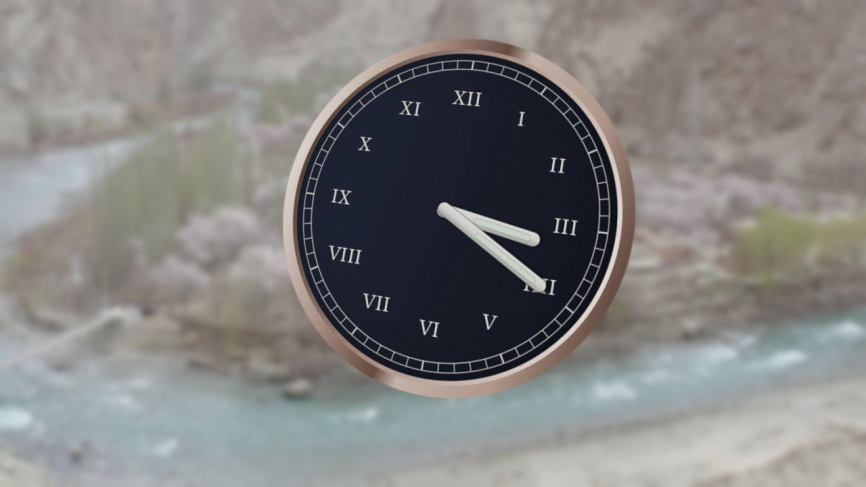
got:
3:20
